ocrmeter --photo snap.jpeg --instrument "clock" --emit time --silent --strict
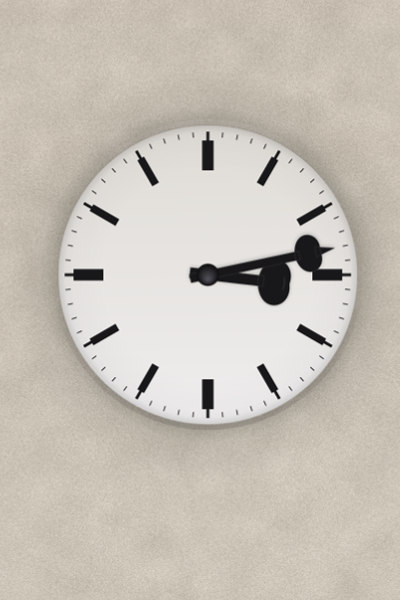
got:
3:13
